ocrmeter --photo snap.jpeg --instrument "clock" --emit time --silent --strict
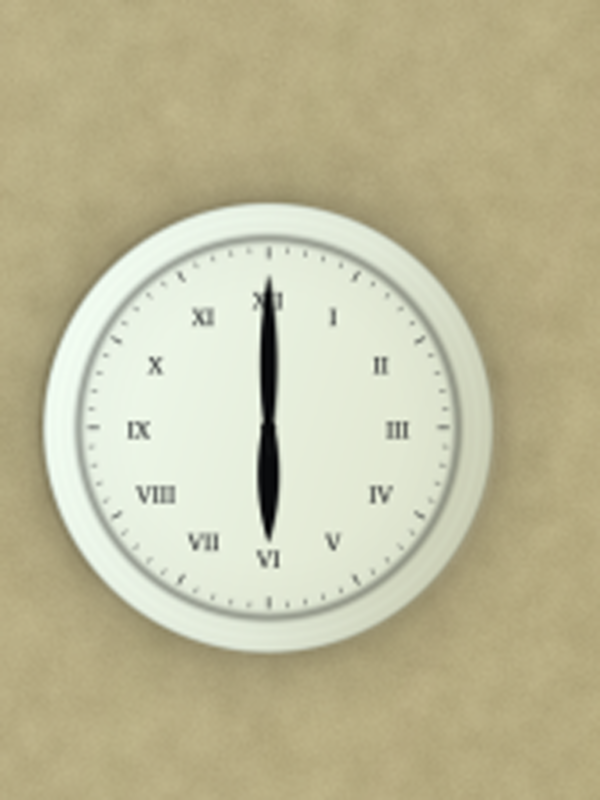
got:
6:00
